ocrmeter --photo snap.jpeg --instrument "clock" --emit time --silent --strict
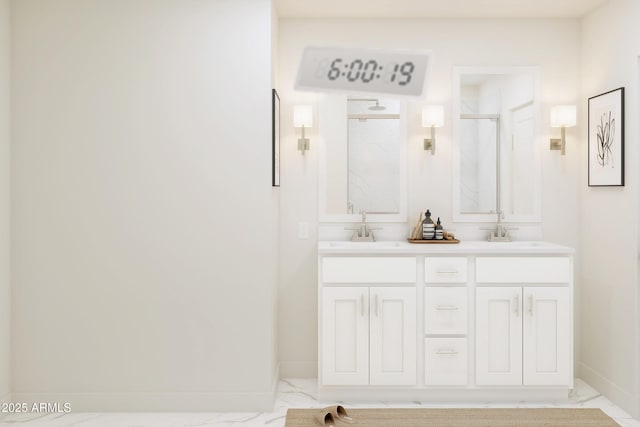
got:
6:00:19
